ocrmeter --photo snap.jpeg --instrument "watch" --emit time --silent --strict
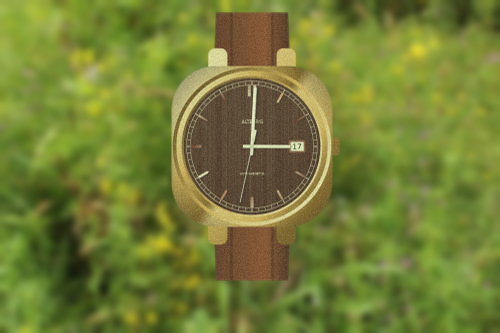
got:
3:00:32
